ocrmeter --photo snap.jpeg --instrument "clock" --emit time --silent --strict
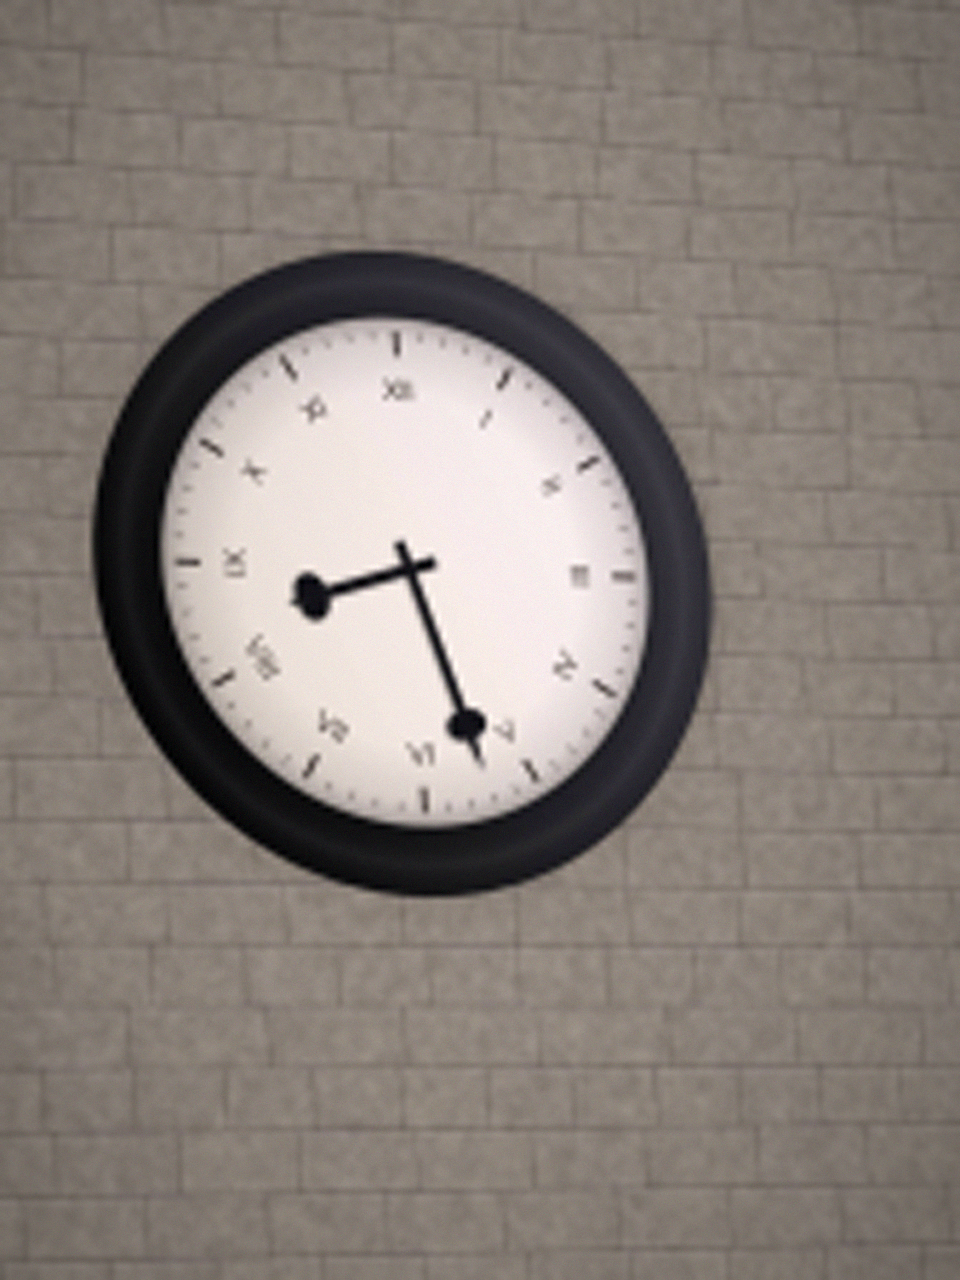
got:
8:27
